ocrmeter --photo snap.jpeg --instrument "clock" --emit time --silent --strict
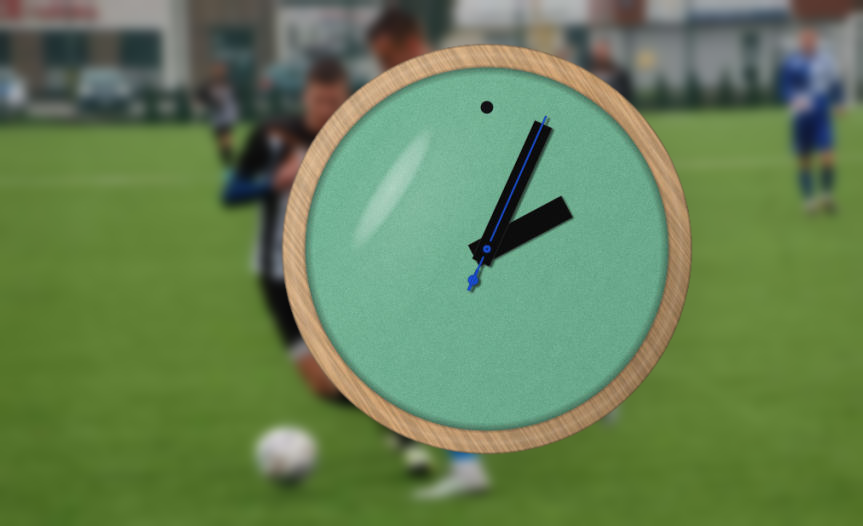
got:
2:04:04
